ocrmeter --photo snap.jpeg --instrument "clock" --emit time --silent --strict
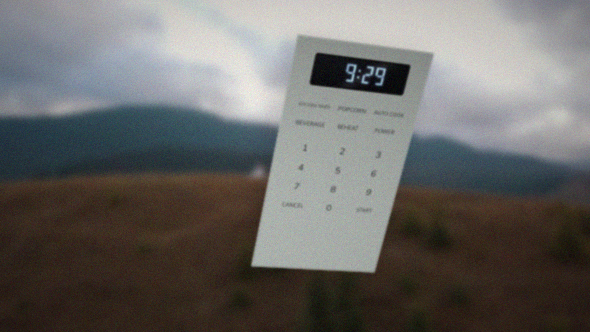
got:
9:29
